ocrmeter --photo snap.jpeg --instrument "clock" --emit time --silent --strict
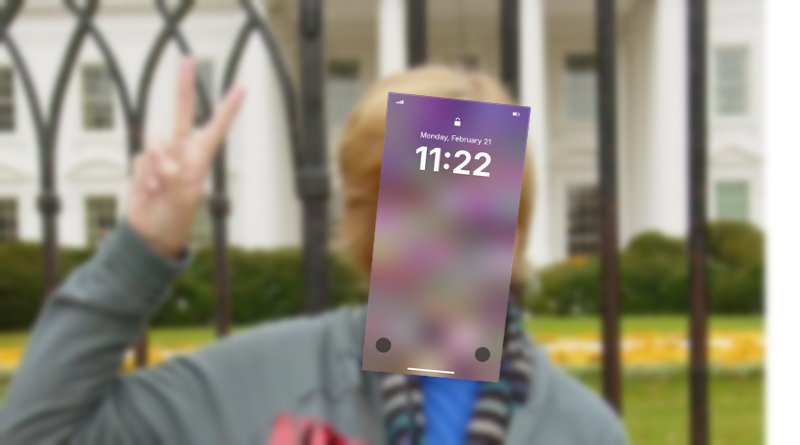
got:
11:22
